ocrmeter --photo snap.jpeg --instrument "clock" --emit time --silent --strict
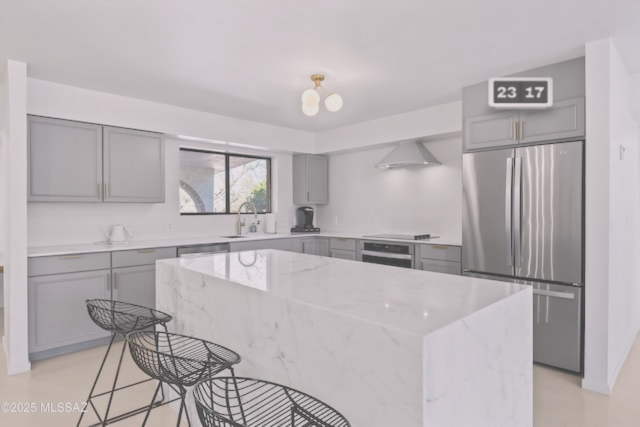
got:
23:17
